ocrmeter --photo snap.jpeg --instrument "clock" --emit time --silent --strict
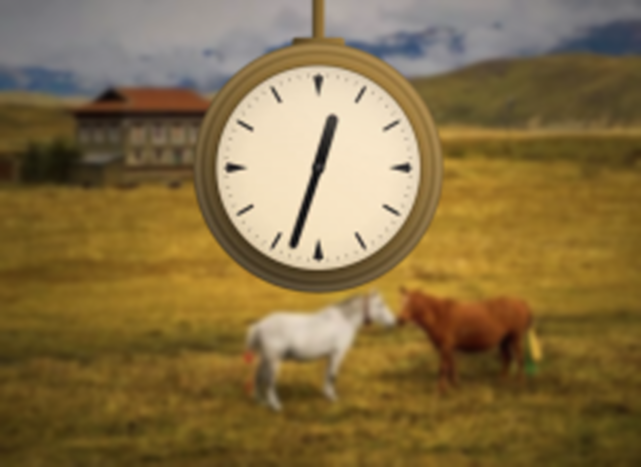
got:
12:33
